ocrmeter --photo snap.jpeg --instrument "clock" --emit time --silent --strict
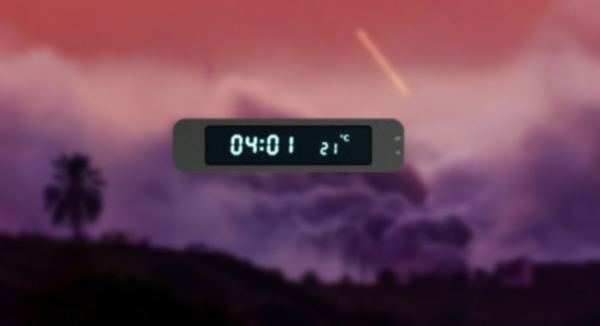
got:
4:01
